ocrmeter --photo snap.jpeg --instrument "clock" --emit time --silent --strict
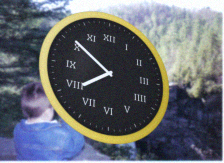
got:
7:51
